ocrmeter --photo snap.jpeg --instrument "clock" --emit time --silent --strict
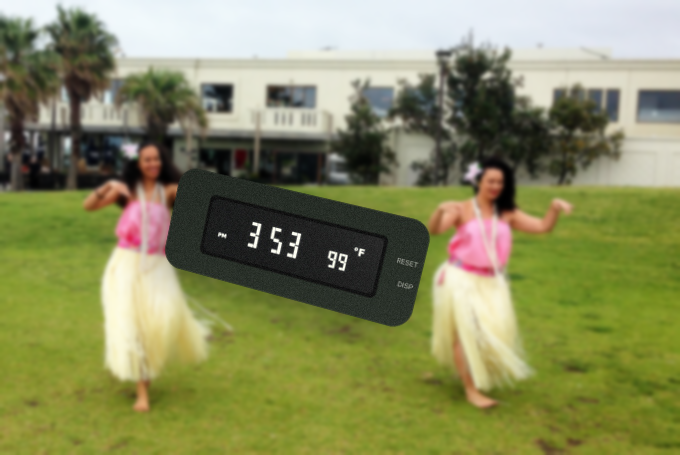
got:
3:53
